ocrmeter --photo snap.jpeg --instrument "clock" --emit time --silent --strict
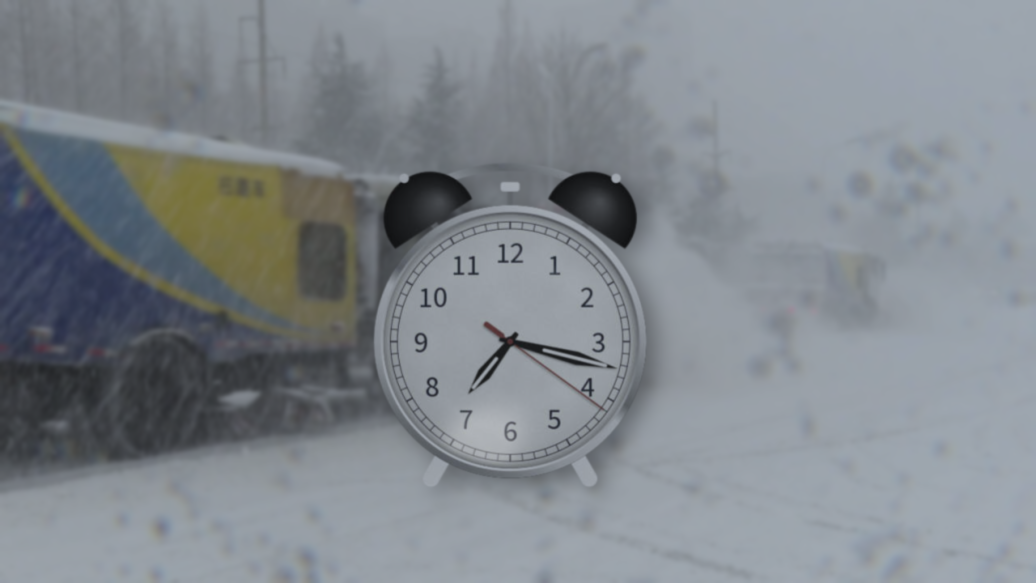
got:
7:17:21
